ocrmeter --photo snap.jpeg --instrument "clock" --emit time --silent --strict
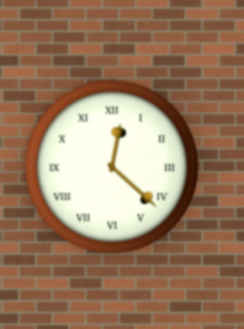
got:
12:22
